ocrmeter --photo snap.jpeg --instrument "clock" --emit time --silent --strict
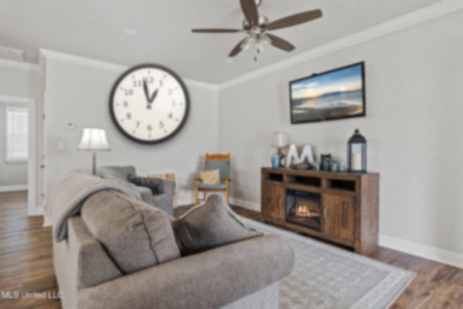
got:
12:58
